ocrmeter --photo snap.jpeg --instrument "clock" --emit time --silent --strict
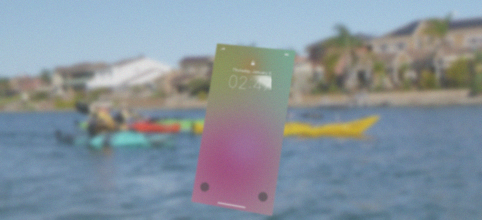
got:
2:47
